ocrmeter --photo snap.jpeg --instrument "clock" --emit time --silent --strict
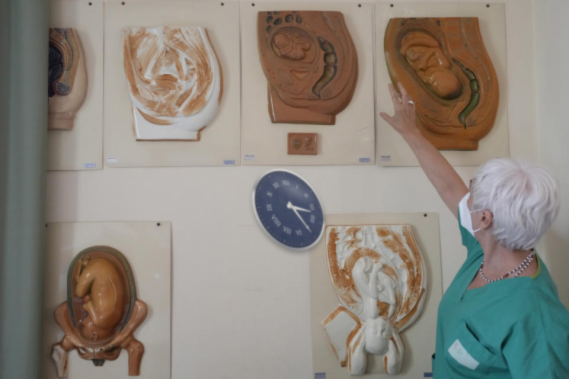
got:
3:25
